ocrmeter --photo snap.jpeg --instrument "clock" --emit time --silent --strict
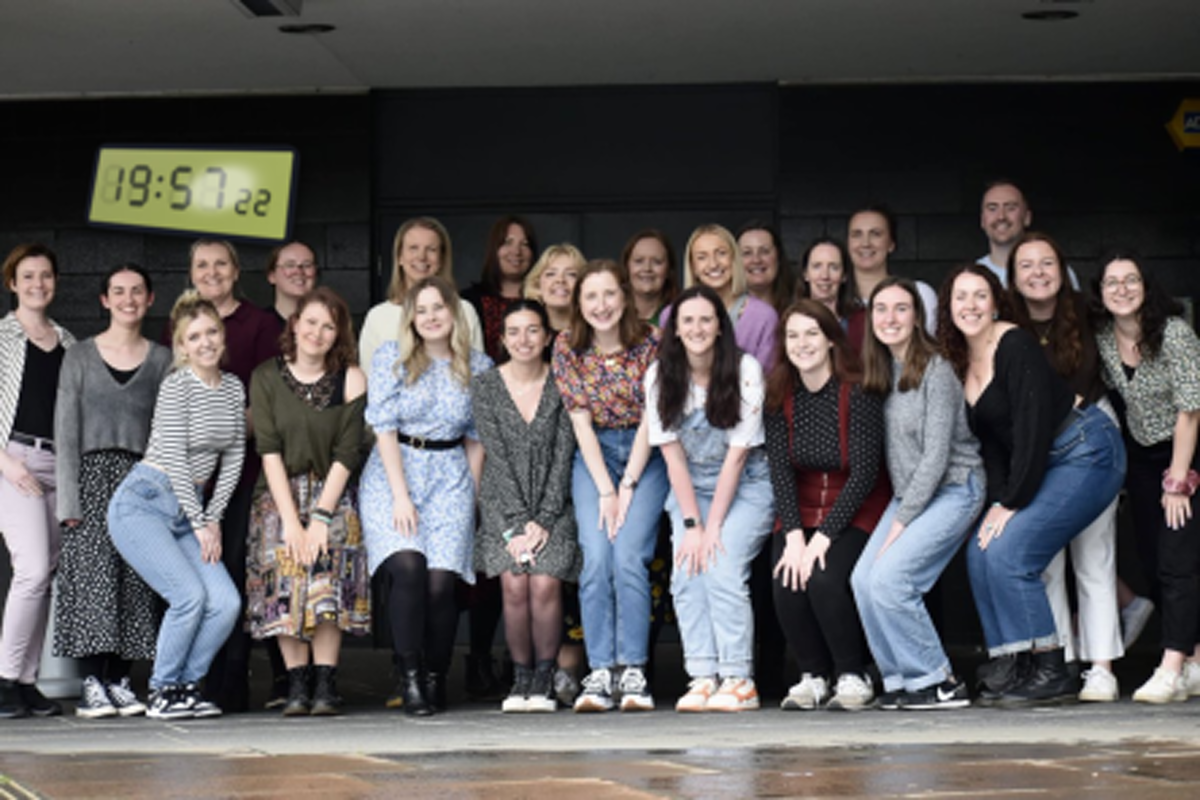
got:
19:57:22
